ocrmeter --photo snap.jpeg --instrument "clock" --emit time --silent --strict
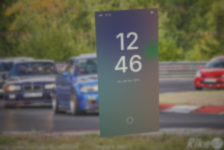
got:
12:46
